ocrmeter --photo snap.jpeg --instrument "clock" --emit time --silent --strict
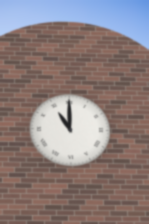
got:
11:00
